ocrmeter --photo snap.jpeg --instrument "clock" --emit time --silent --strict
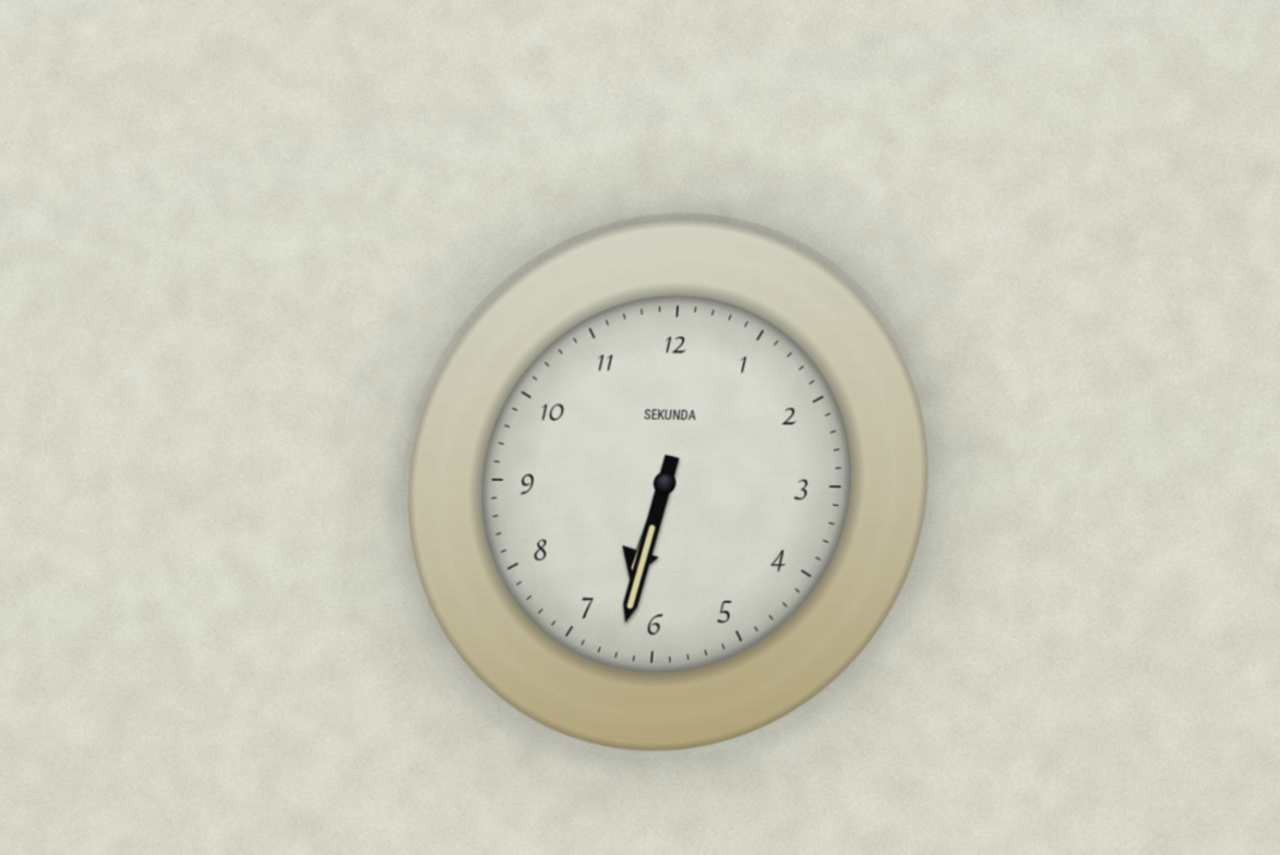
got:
6:32
